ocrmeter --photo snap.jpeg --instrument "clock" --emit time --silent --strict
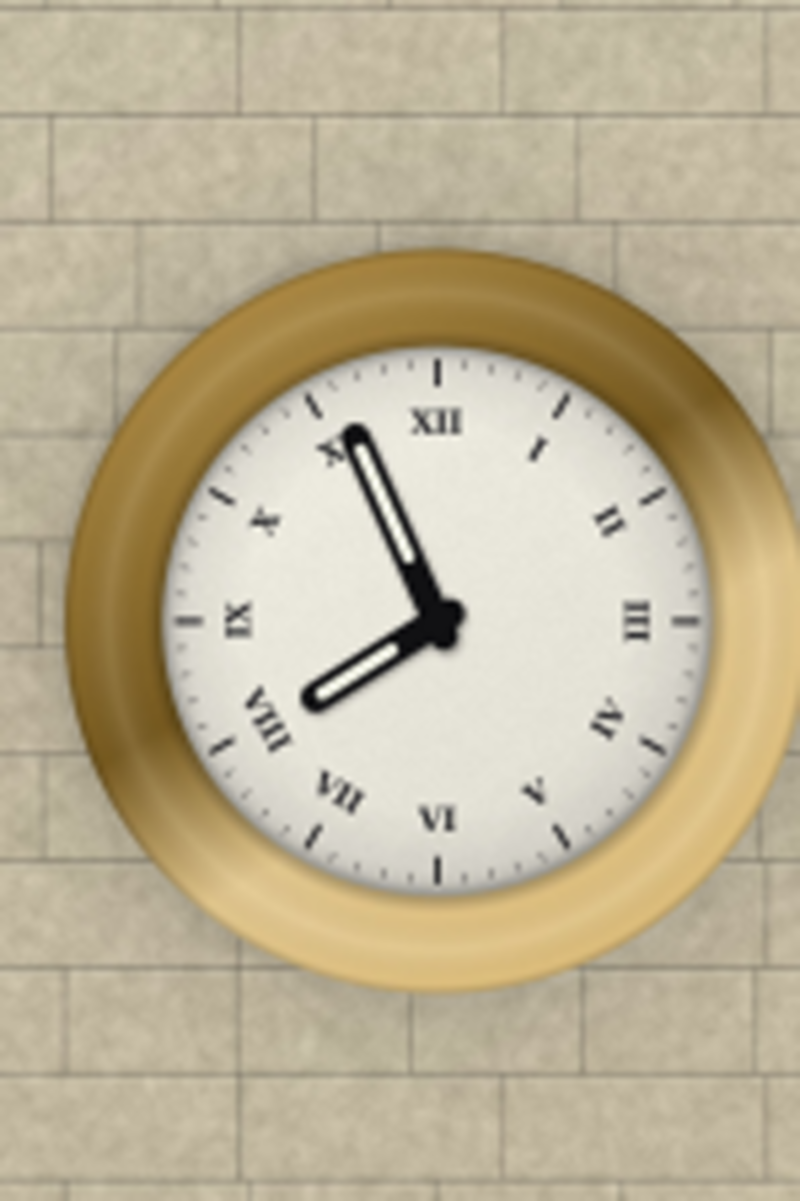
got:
7:56
